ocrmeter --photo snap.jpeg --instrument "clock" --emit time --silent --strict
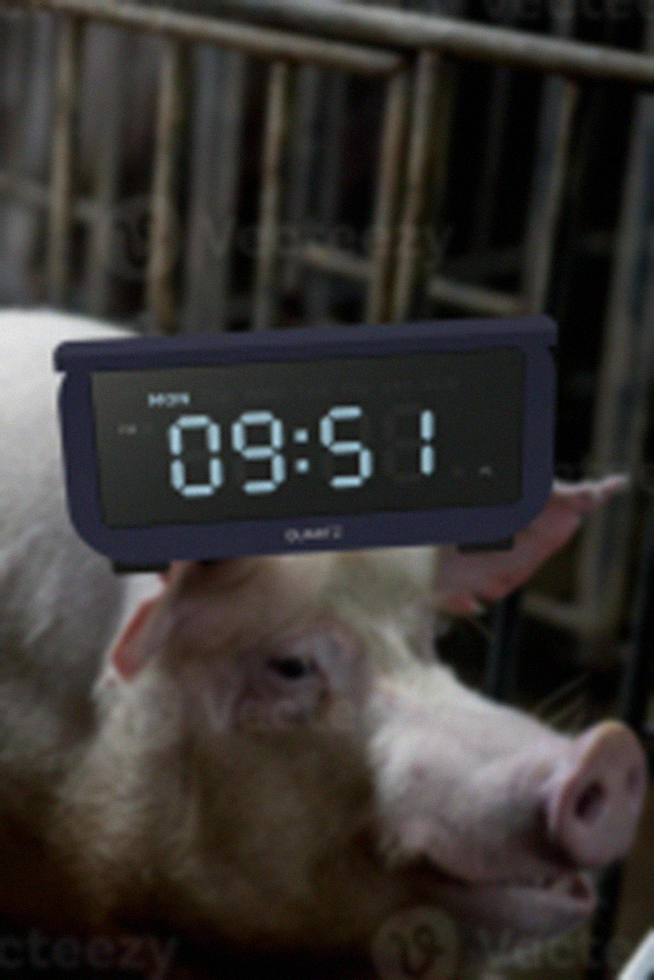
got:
9:51
